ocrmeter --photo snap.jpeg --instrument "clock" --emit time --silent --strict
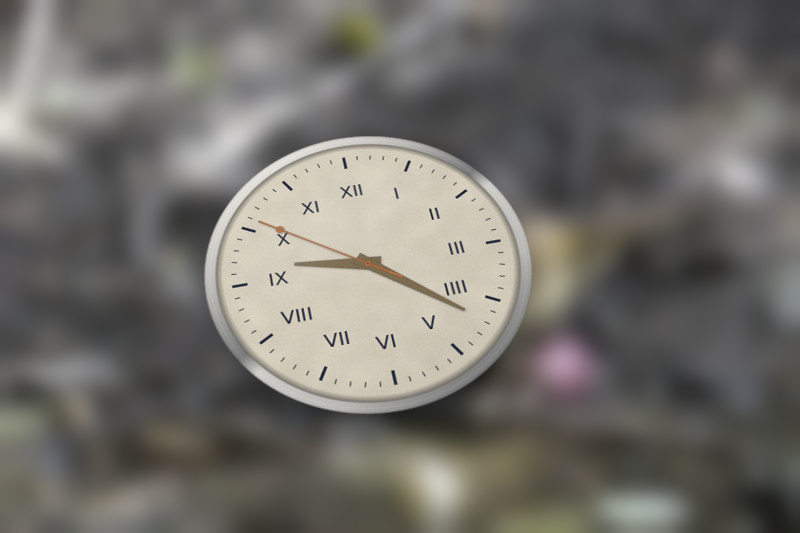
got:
9:21:51
